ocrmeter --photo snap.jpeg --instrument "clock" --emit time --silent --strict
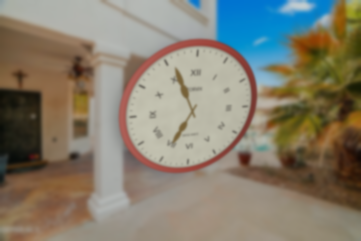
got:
6:56
